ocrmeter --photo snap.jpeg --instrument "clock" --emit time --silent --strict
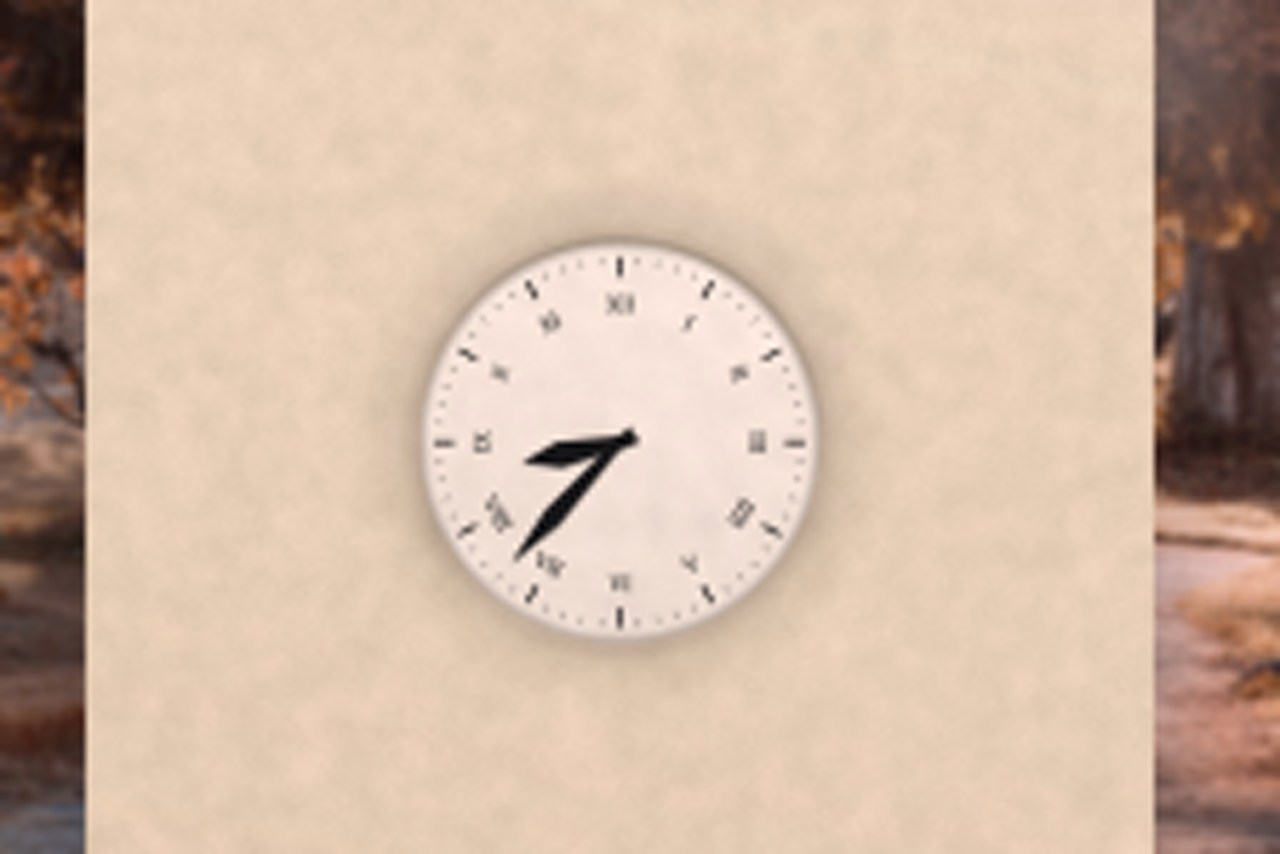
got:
8:37
